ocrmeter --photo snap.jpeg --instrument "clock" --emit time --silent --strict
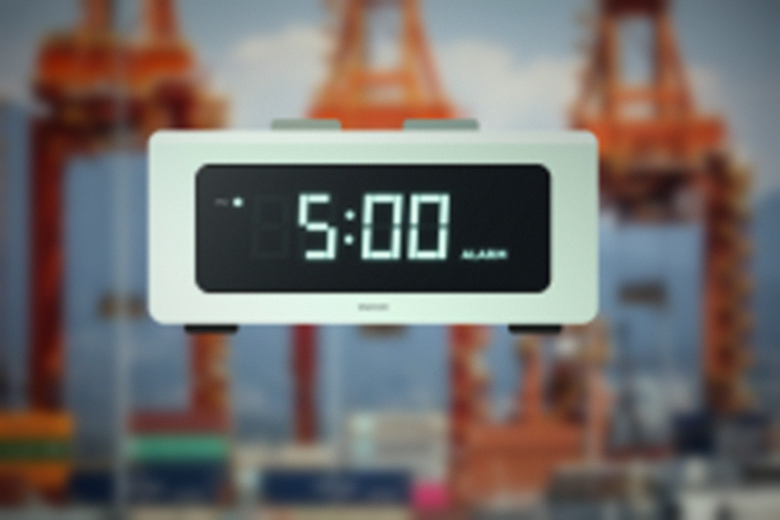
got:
5:00
